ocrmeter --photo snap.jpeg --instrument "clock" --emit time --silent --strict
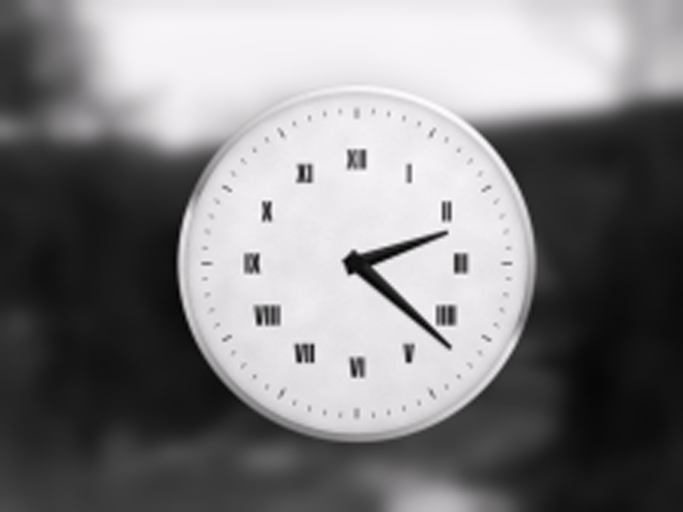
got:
2:22
